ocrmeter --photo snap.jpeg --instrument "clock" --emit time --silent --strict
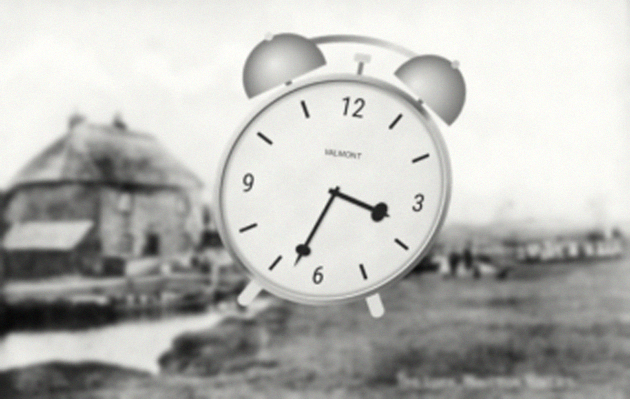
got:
3:33
